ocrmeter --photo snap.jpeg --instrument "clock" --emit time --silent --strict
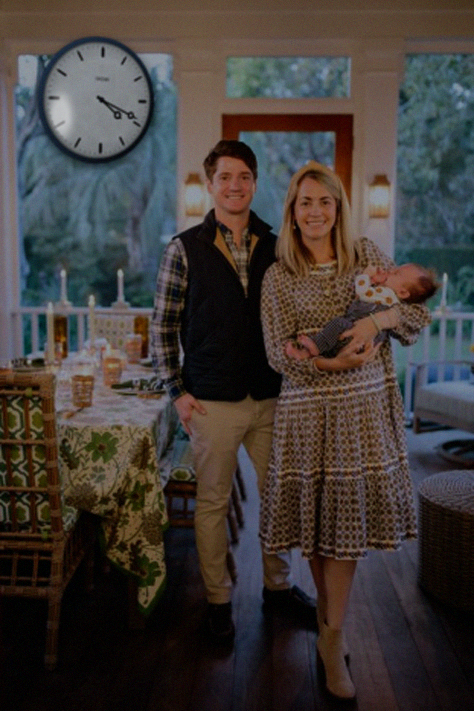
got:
4:19
